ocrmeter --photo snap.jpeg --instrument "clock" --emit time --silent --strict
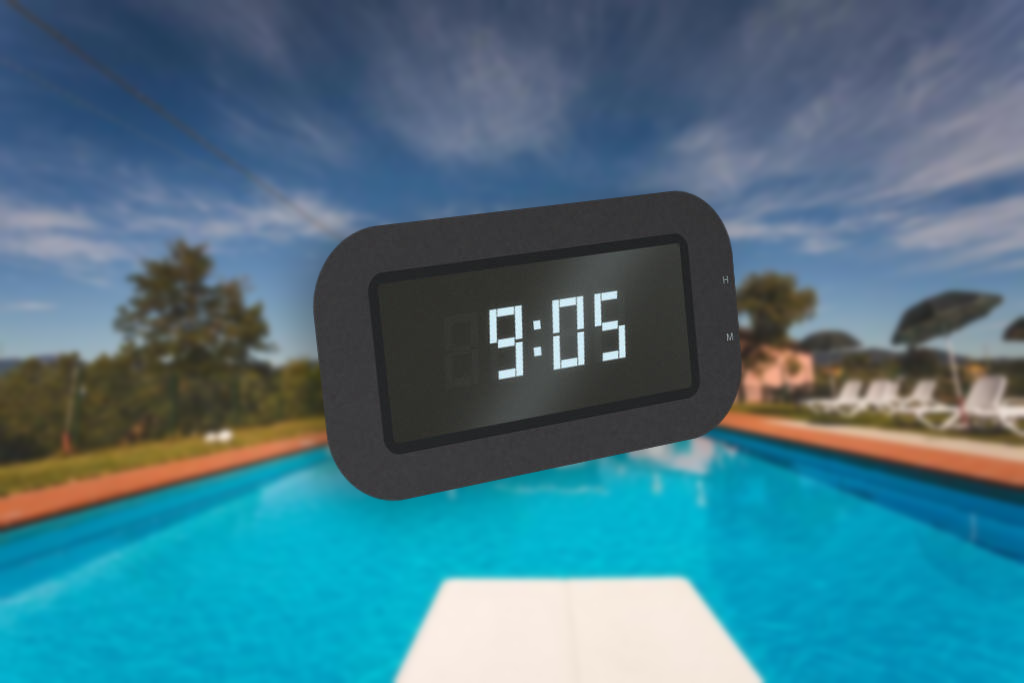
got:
9:05
